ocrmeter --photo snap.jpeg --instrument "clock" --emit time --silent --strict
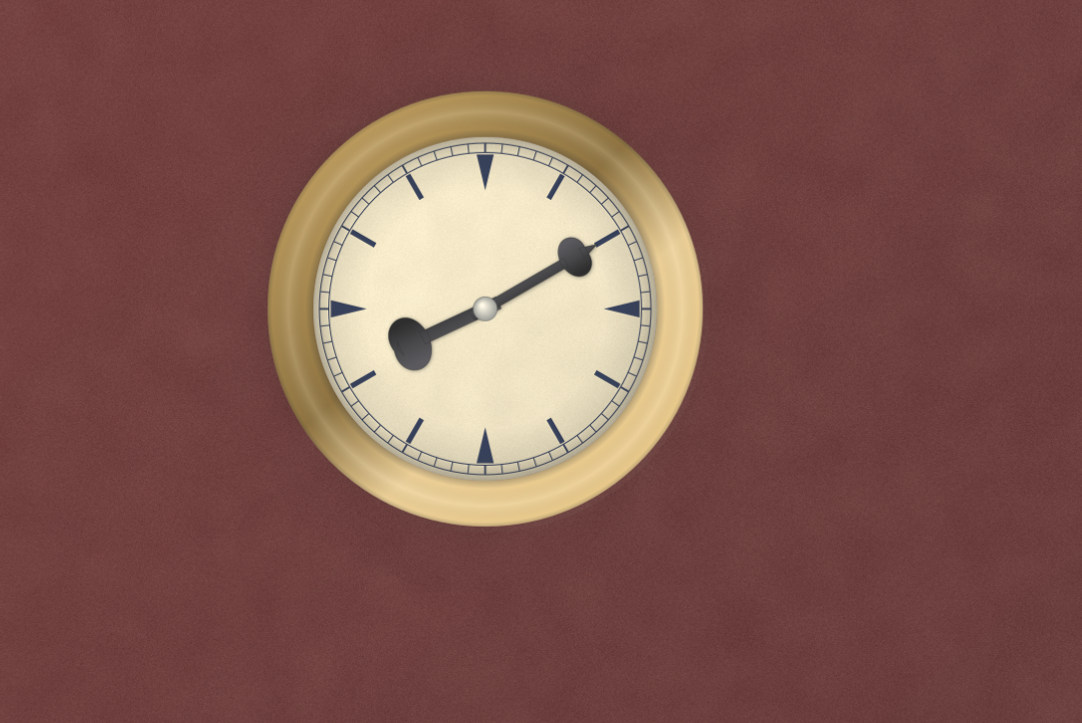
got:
8:10
